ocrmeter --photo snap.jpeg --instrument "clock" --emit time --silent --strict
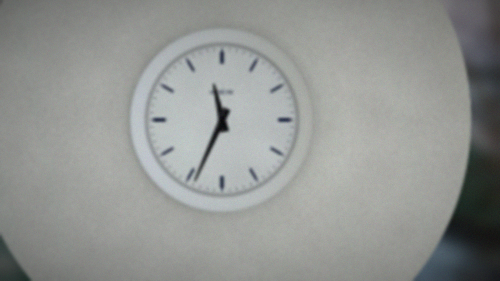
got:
11:34
